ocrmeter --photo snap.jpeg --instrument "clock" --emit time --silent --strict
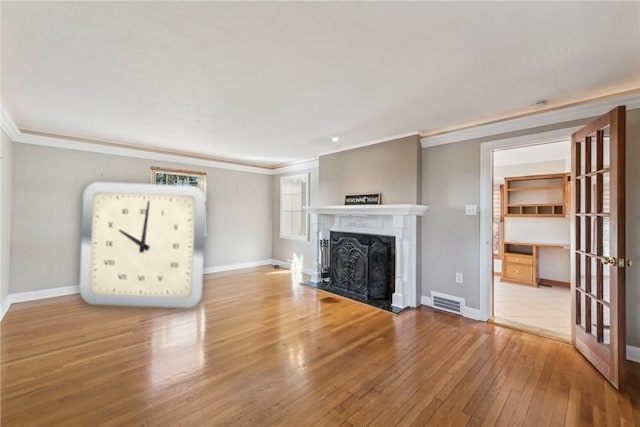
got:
10:01
